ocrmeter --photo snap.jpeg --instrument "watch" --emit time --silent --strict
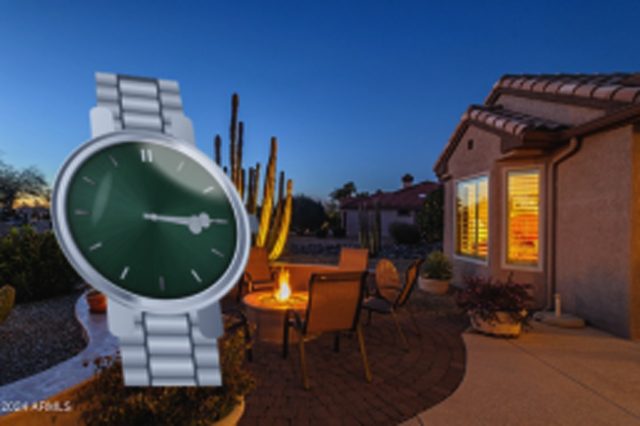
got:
3:15
